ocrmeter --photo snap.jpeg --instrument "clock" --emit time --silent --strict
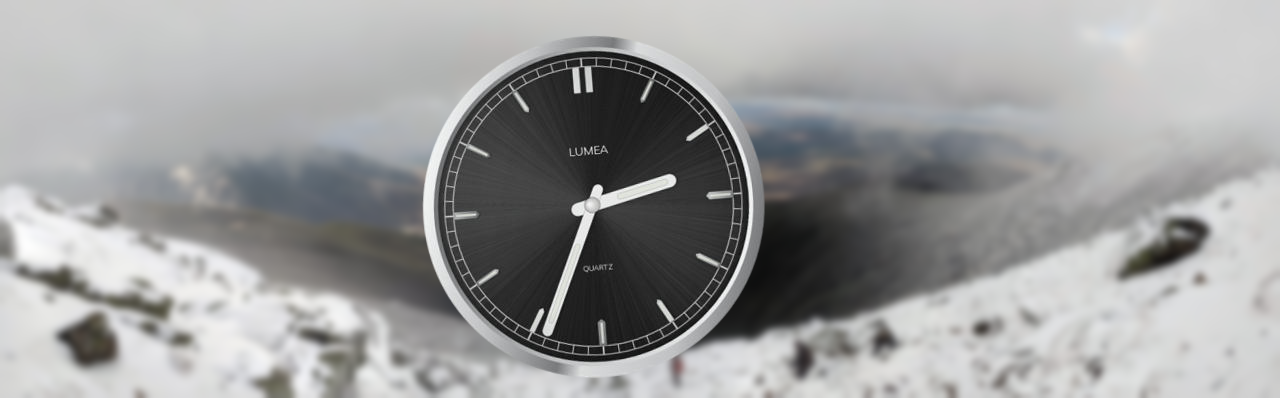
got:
2:34
